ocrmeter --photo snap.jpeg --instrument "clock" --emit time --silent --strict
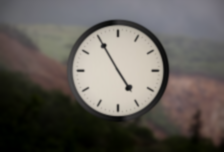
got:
4:55
